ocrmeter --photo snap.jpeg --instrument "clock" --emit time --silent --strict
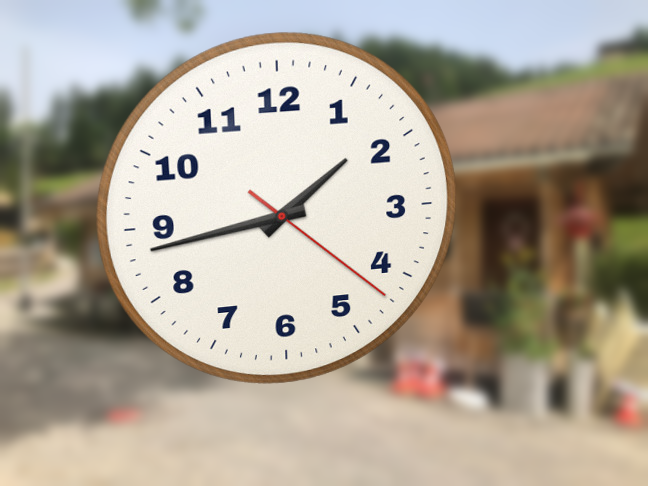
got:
1:43:22
